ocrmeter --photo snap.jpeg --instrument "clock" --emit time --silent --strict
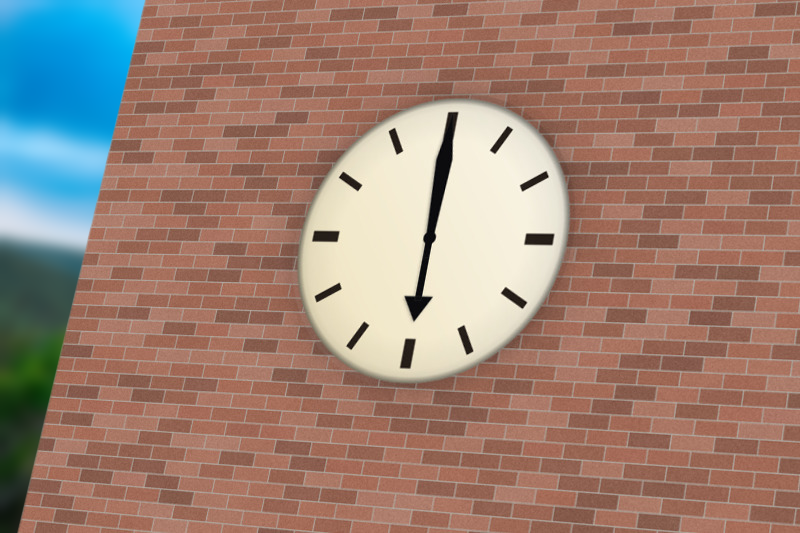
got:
6:00
